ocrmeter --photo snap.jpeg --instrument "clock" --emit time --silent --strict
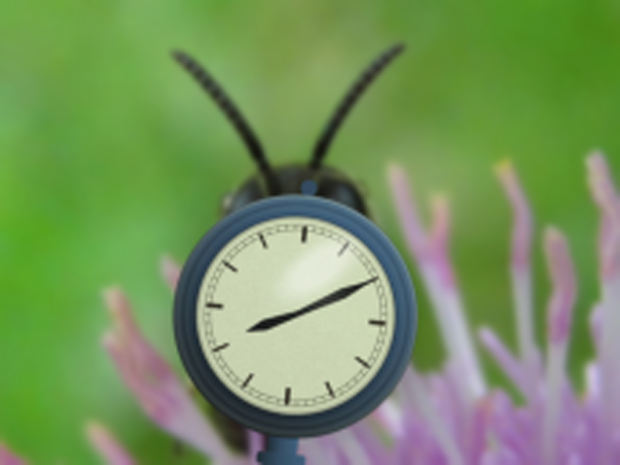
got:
8:10
